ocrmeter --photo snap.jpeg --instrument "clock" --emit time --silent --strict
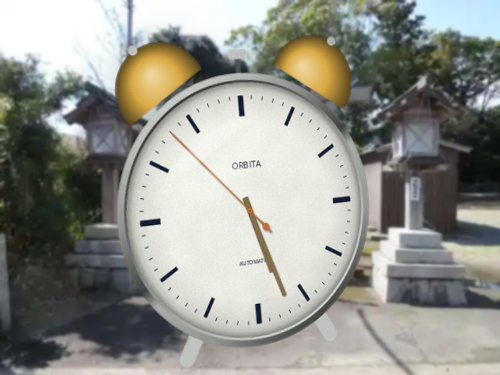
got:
5:26:53
